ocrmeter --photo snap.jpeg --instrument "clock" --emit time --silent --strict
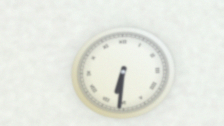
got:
6:31
